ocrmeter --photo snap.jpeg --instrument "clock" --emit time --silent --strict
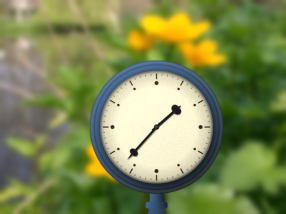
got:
1:37
